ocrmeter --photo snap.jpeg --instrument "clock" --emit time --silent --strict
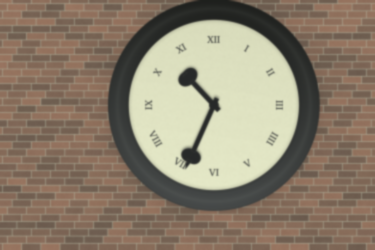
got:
10:34
